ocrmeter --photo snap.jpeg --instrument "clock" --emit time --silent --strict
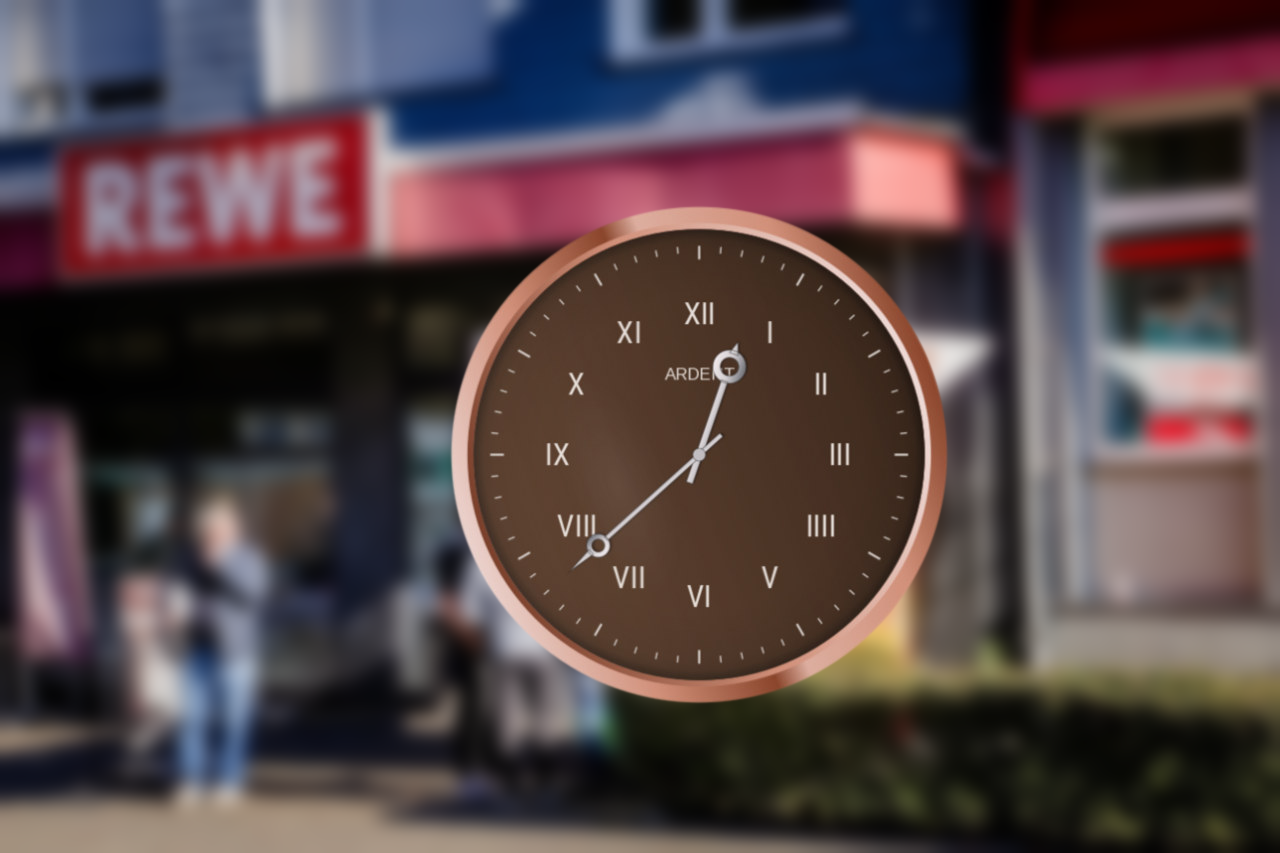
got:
12:38
